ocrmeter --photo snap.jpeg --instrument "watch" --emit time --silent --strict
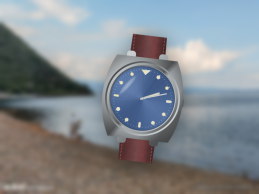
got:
2:12
